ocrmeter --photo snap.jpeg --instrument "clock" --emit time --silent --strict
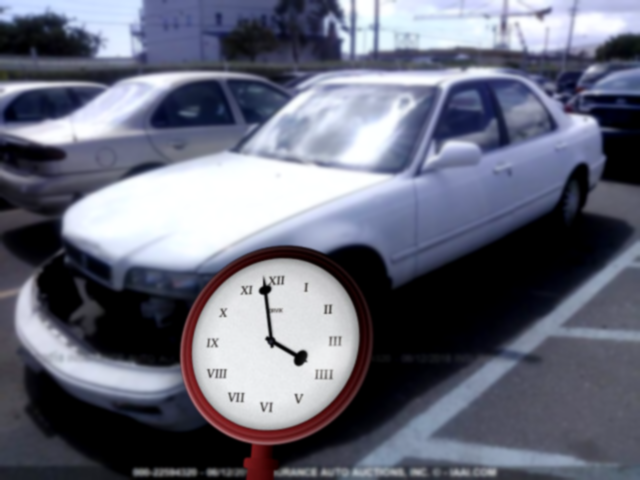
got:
3:58
